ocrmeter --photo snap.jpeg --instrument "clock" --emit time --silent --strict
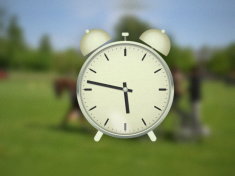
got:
5:47
